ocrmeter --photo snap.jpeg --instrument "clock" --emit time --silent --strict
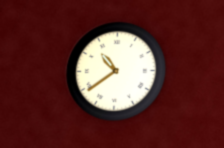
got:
10:39
